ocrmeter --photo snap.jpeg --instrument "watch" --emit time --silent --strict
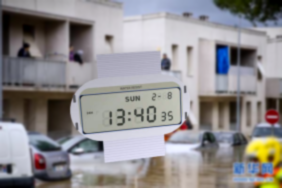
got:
13:40:35
